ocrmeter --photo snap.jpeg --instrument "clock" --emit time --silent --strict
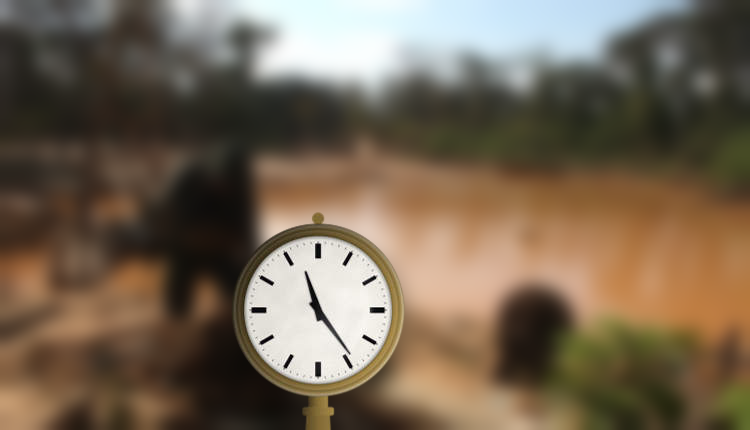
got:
11:24
